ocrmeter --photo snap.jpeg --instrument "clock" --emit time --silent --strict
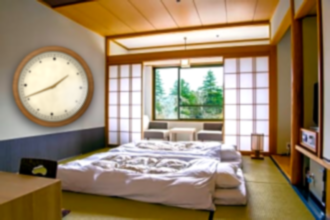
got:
1:41
